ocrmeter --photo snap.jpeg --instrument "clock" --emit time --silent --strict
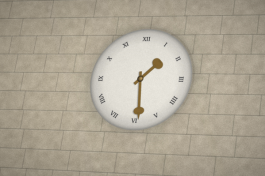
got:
1:29
